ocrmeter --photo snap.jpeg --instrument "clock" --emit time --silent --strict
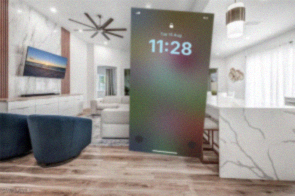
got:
11:28
